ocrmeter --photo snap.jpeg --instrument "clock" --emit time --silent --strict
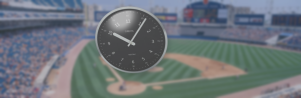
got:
10:06
